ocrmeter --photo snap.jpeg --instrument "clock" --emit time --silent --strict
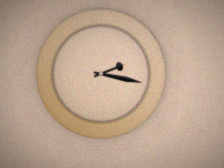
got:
2:17
